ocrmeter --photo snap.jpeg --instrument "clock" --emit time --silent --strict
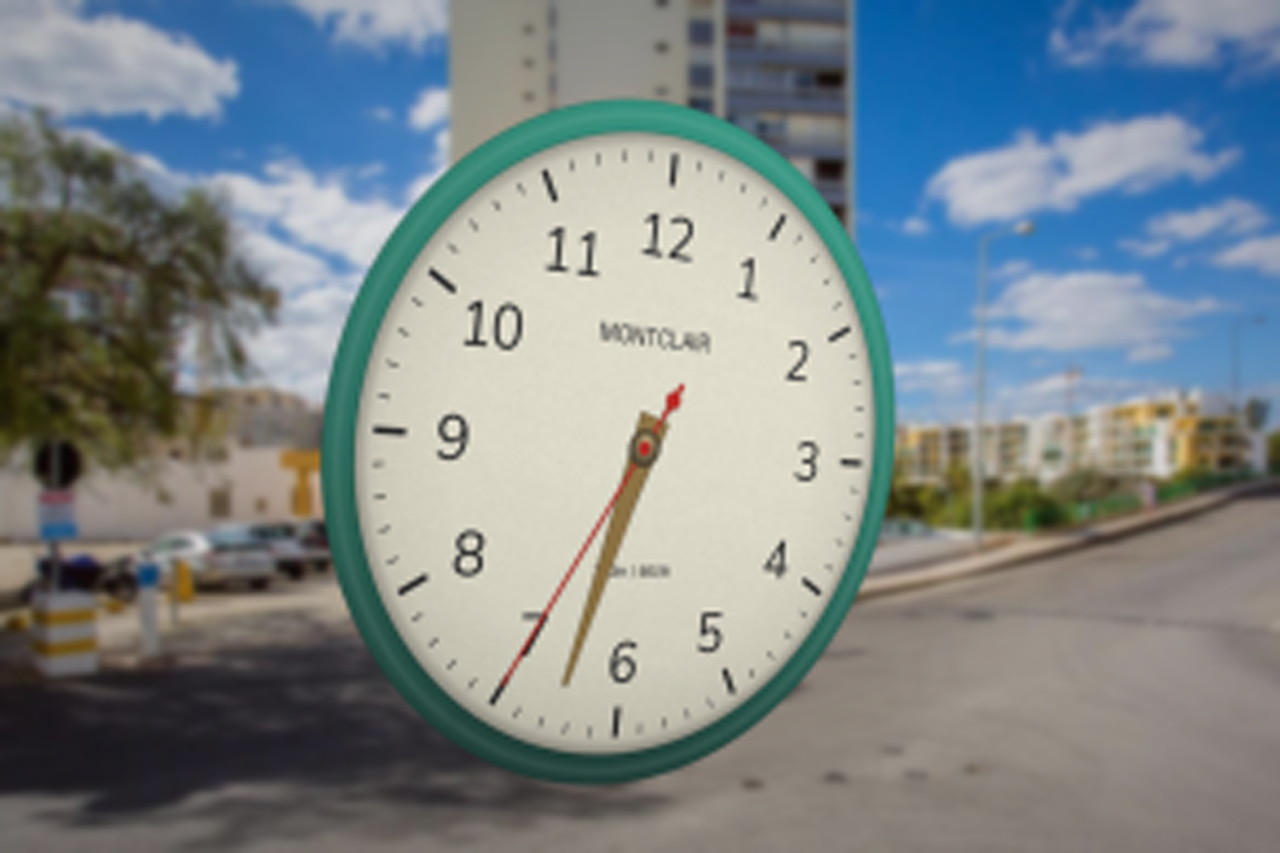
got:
6:32:35
